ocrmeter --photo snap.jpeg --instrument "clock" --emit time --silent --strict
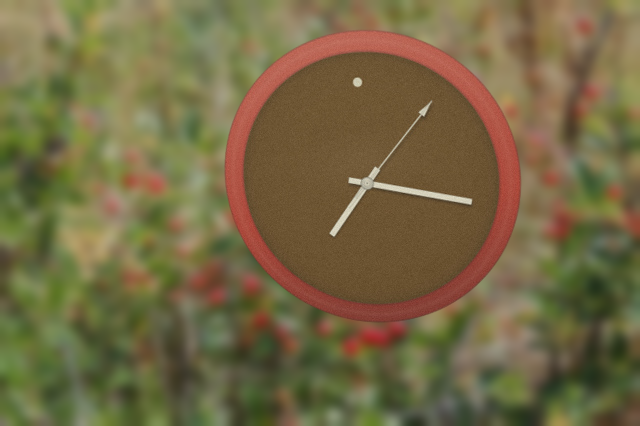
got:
7:17:07
